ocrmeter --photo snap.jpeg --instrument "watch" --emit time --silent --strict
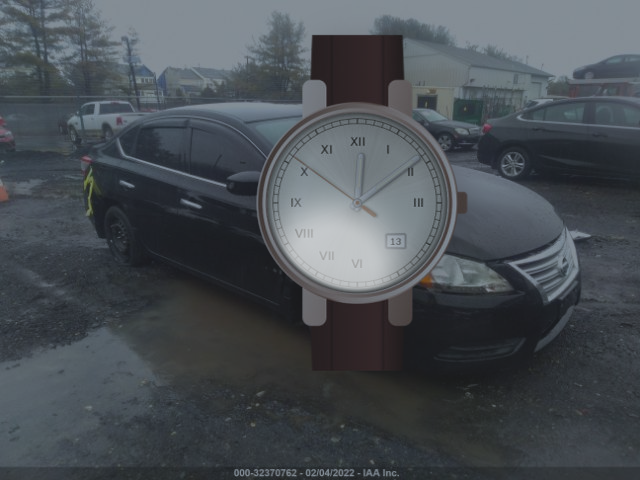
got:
12:08:51
